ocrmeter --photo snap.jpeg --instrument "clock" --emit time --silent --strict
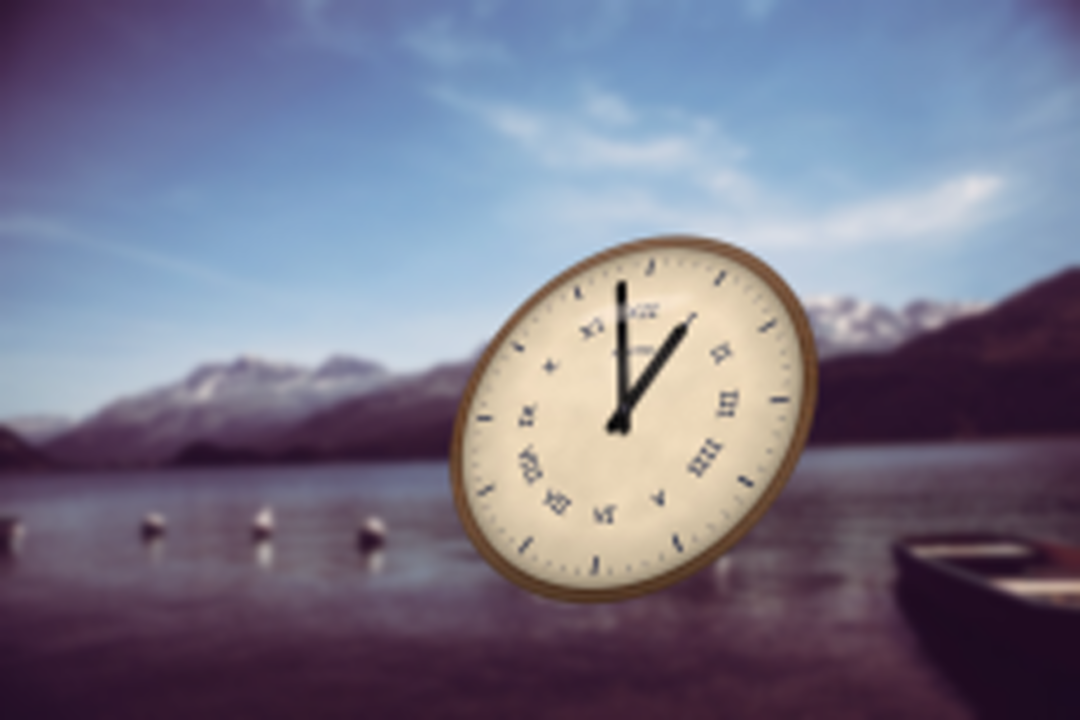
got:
12:58
